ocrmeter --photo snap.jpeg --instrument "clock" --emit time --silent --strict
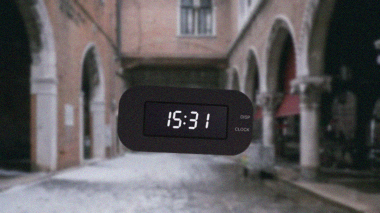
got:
15:31
